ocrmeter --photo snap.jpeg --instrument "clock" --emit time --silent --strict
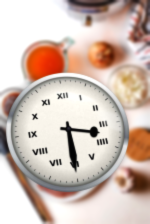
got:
3:30
